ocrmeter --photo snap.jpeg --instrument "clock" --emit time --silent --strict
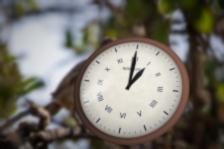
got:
1:00
